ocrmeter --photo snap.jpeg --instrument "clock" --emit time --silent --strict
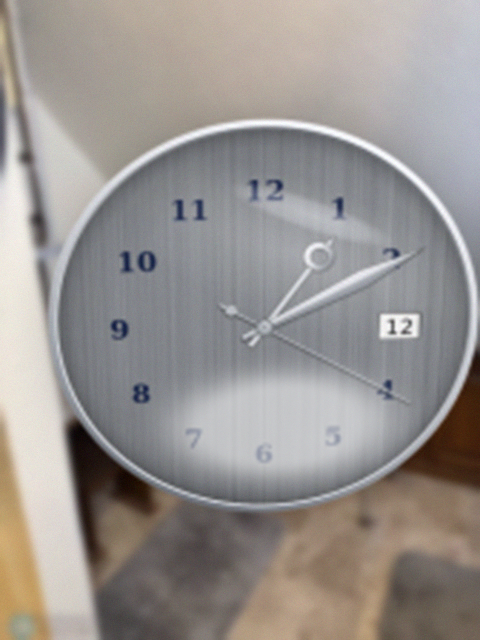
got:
1:10:20
